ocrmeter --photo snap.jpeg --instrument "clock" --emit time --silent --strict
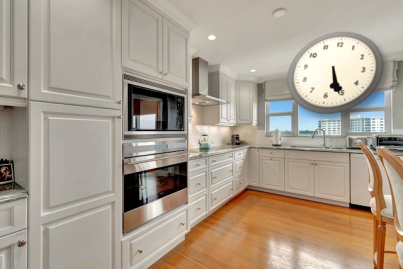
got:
5:26
